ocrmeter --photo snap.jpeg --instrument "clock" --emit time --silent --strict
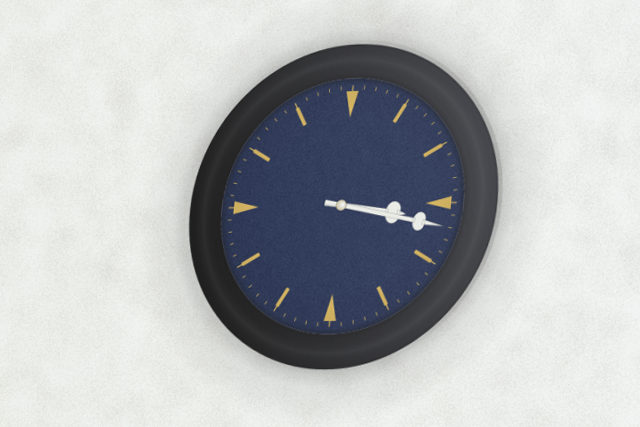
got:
3:17
